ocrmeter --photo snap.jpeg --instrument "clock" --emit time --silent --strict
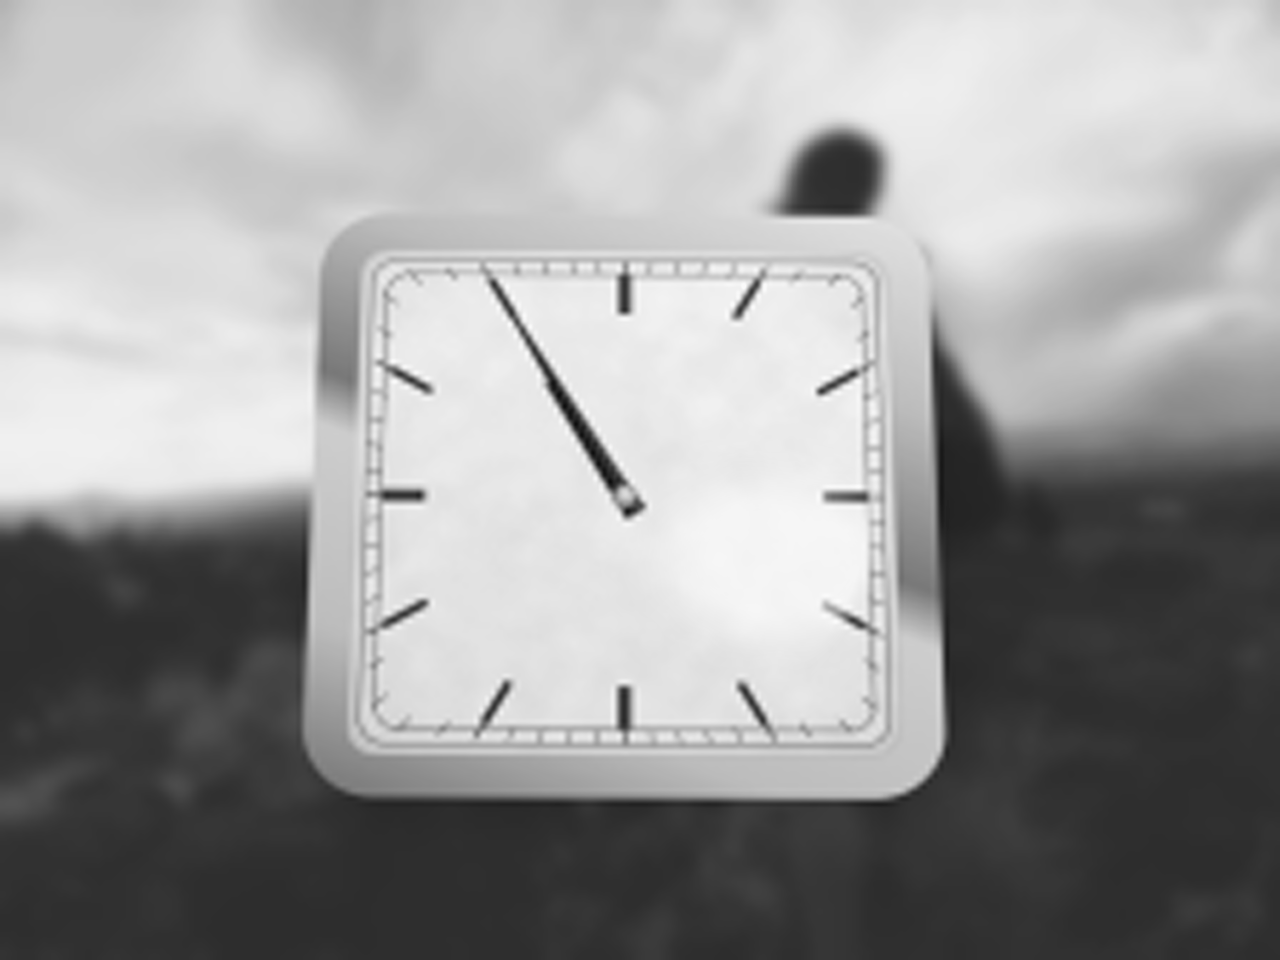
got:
10:55
